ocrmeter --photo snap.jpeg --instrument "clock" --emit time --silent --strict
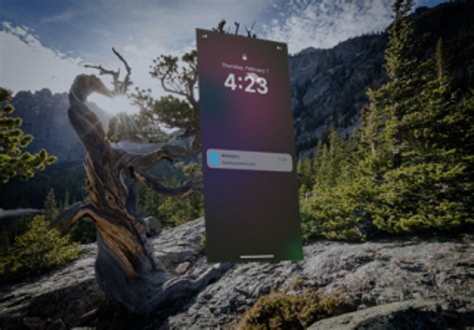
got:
4:23
